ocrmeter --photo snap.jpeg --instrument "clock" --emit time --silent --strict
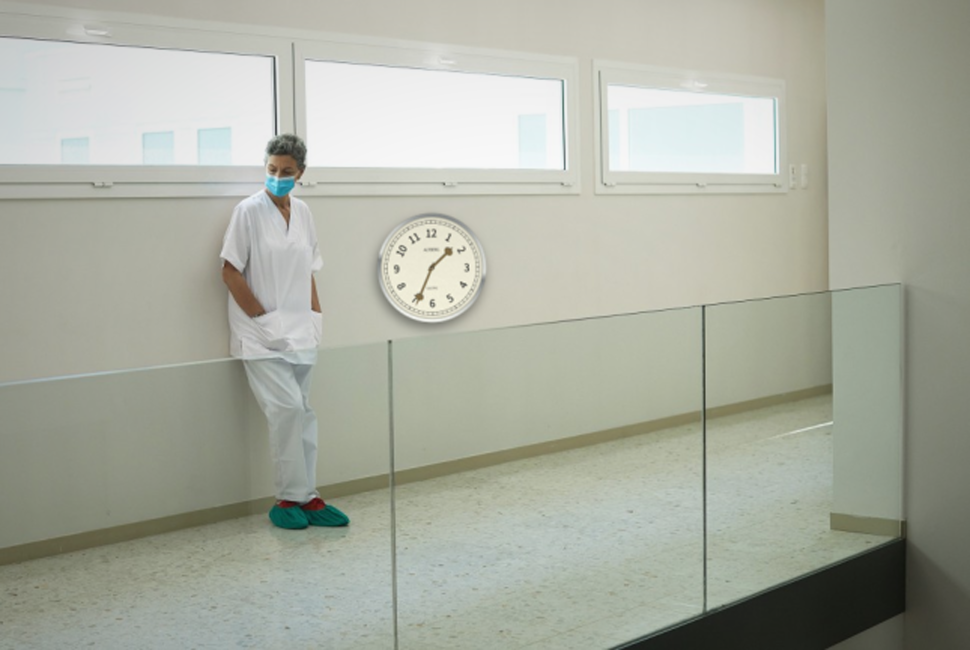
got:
1:34
